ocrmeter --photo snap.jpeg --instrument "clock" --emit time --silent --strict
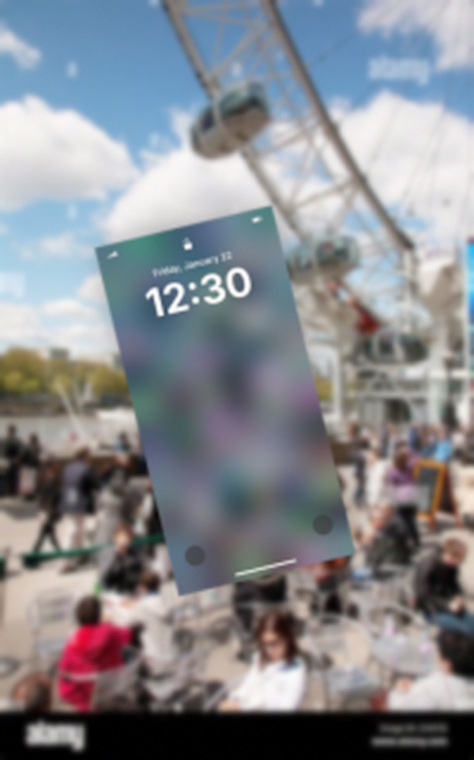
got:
12:30
